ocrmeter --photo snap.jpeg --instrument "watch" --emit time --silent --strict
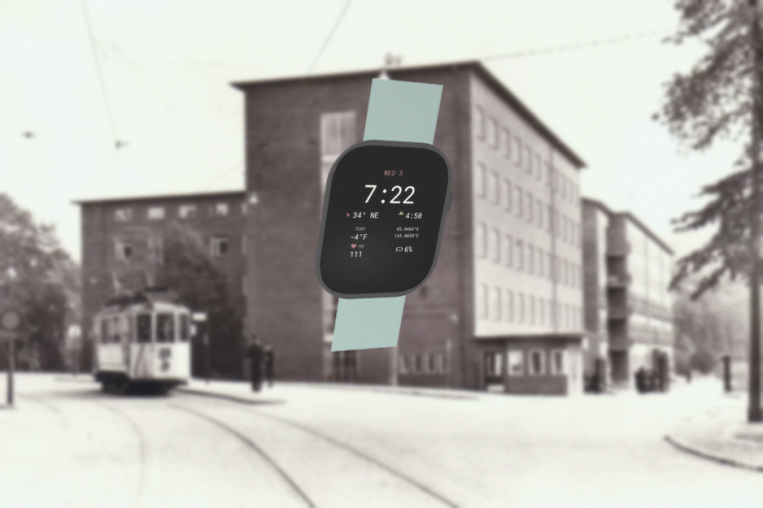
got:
7:22
